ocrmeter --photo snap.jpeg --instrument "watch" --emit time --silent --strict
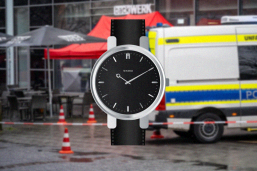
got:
10:10
